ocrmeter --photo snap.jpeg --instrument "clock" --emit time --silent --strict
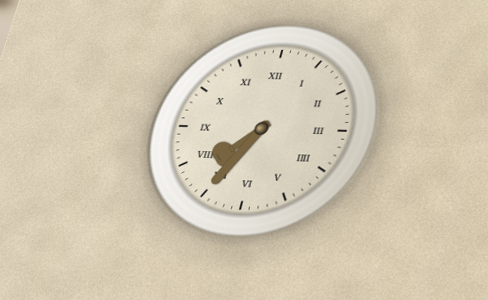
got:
7:35
